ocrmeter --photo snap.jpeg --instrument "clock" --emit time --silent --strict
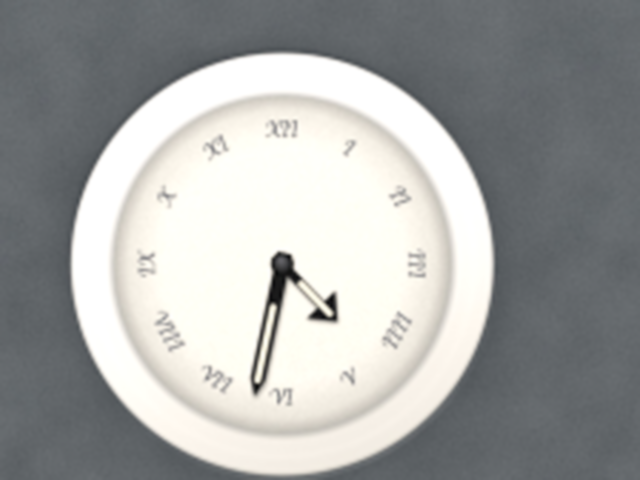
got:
4:32
